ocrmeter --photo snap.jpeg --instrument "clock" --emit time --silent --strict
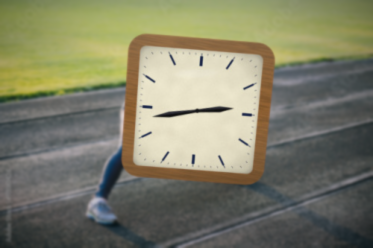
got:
2:43
